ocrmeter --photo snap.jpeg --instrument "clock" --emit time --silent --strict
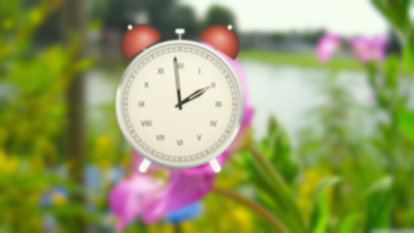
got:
1:59
